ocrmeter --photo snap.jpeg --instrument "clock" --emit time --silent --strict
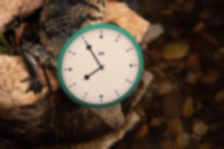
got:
7:55
